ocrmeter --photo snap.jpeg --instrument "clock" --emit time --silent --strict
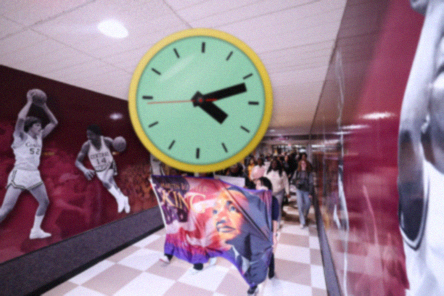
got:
4:11:44
